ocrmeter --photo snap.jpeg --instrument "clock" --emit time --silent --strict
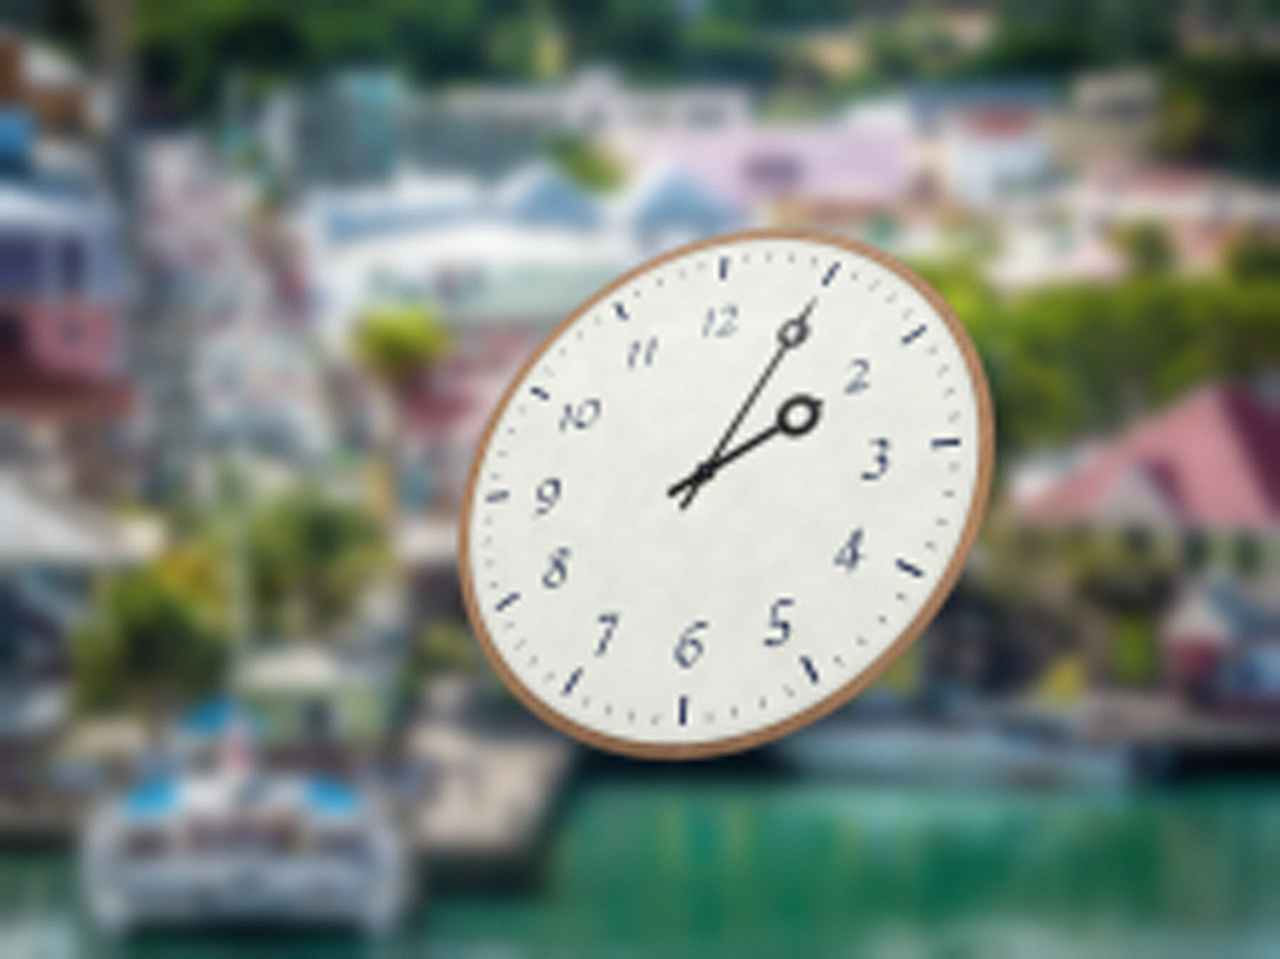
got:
2:05
